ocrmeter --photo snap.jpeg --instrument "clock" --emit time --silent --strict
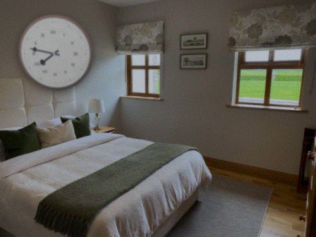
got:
7:47
